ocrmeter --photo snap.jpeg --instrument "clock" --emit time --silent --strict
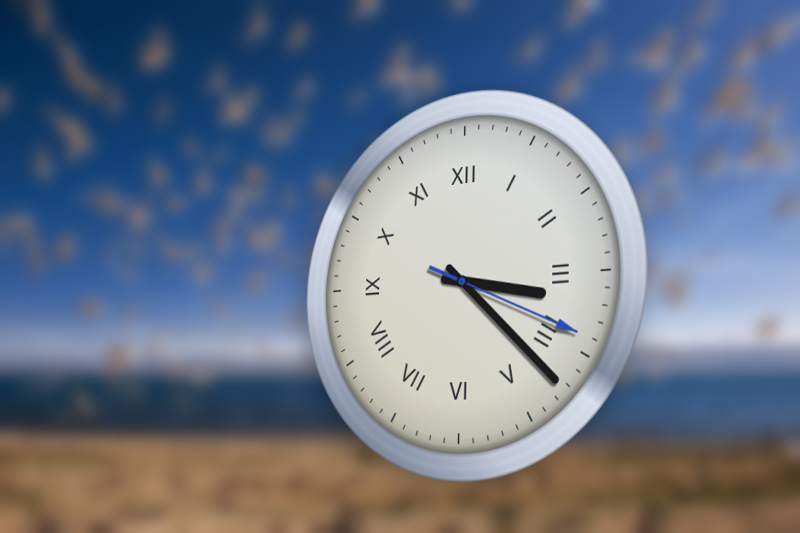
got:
3:22:19
